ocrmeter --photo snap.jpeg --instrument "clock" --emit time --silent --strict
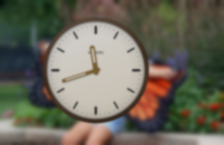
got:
11:42
